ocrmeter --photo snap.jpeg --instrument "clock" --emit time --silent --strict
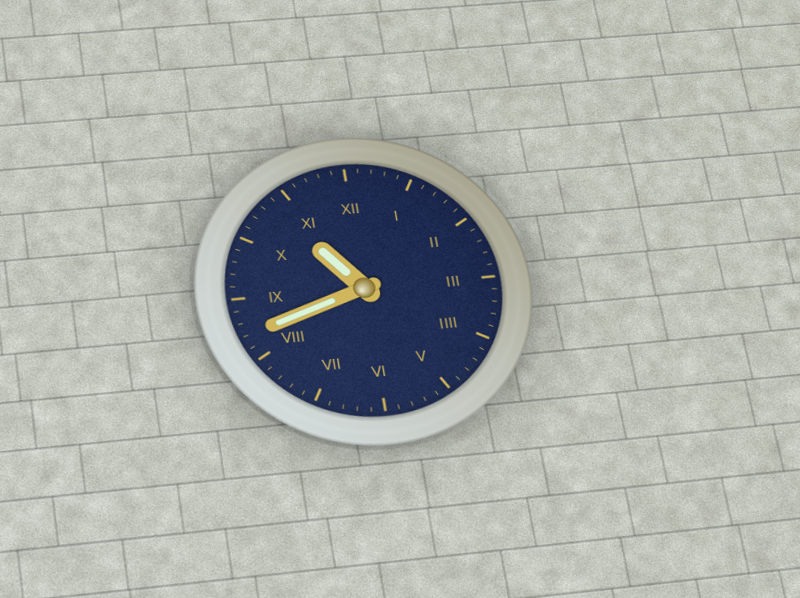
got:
10:42
